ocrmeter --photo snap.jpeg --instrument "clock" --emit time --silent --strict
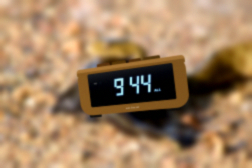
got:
9:44
